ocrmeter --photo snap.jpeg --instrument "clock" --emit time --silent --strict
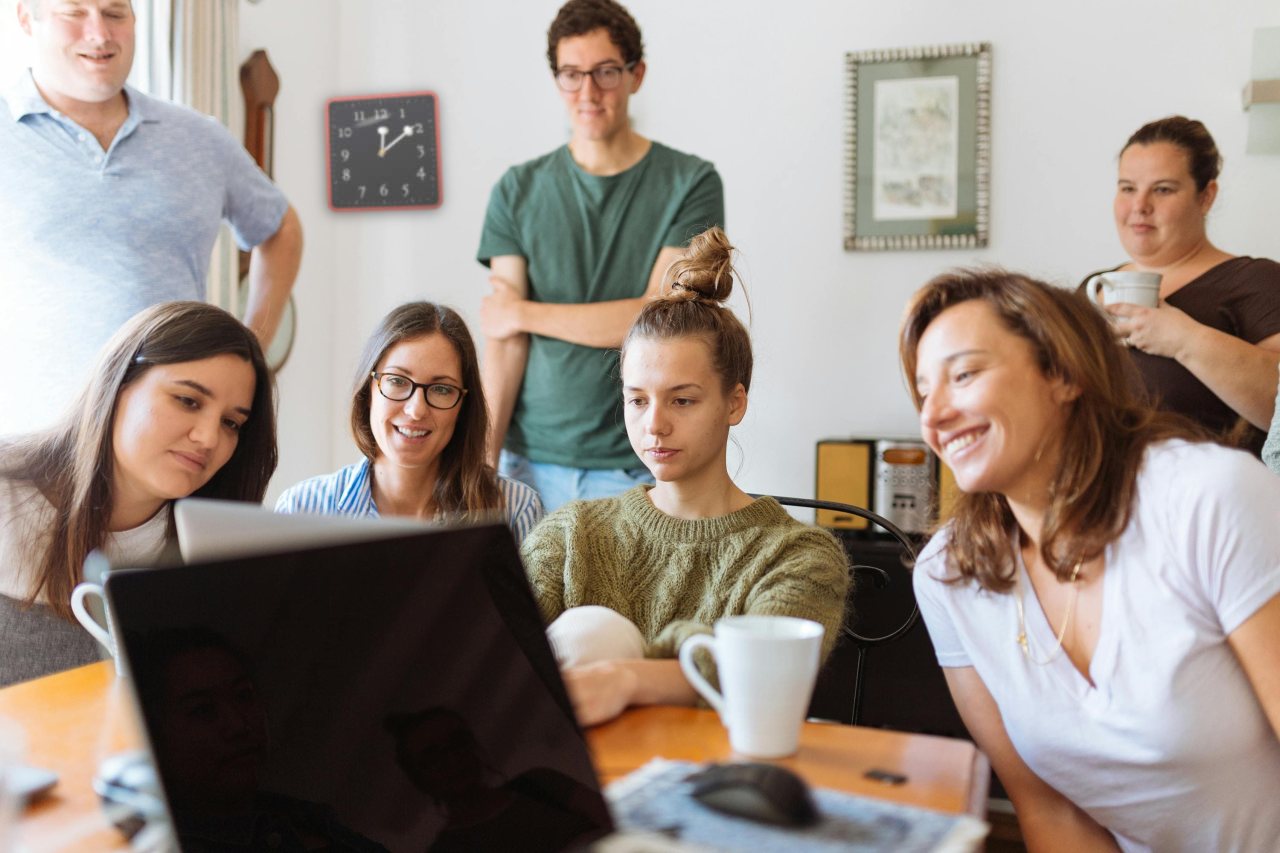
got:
12:09
